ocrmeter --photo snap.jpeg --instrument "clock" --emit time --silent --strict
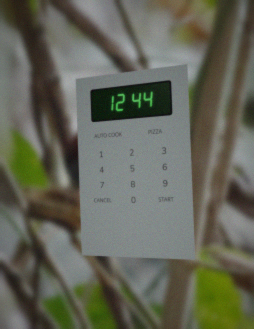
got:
12:44
